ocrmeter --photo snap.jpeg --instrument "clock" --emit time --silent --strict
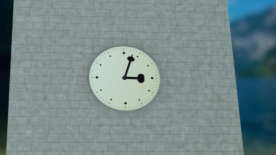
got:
3:03
